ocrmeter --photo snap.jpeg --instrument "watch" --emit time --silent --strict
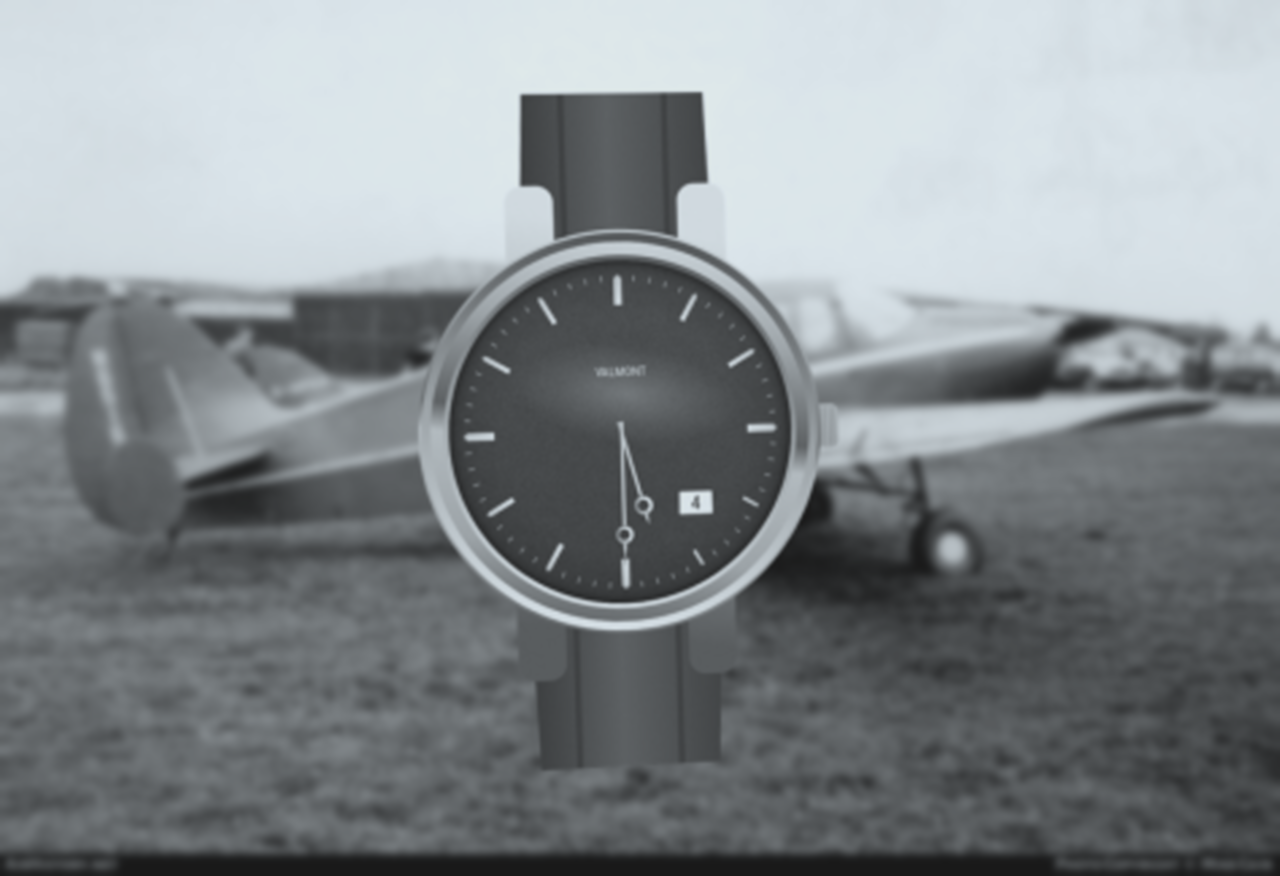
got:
5:30
